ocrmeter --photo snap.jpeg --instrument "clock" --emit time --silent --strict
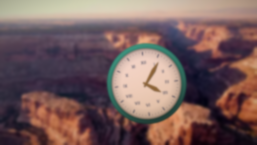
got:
4:06
